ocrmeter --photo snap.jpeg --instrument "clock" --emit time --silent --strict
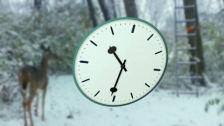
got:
10:31
